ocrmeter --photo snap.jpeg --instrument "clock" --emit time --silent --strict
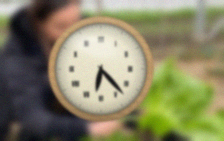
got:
6:23
